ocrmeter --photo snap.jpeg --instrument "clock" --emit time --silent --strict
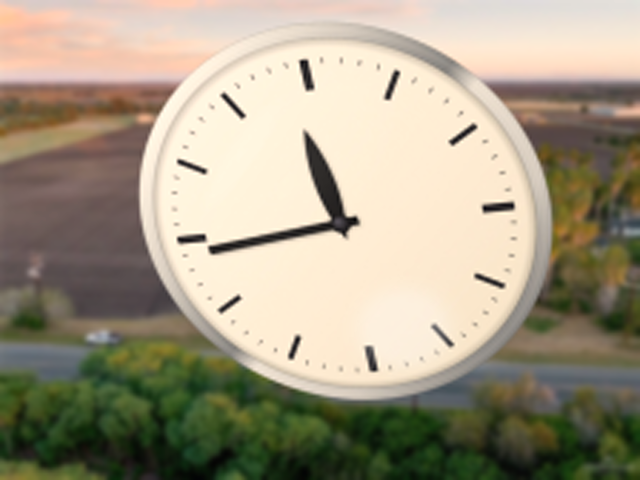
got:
11:44
